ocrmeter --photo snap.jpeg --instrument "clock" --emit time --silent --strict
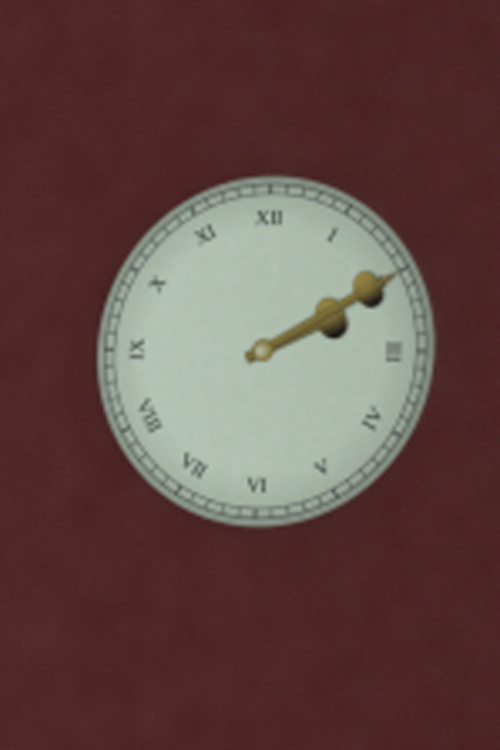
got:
2:10
